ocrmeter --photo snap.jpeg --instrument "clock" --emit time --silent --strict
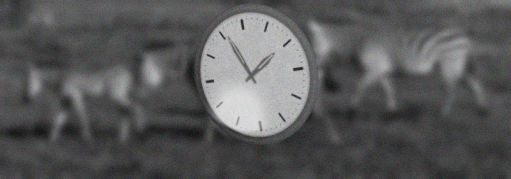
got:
1:56
